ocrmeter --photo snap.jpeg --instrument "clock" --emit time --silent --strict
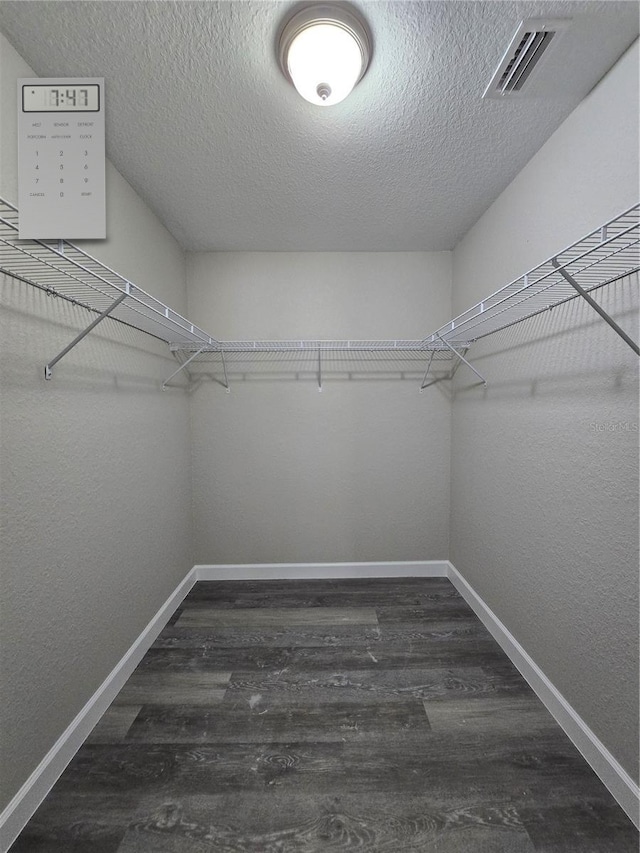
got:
7:47
